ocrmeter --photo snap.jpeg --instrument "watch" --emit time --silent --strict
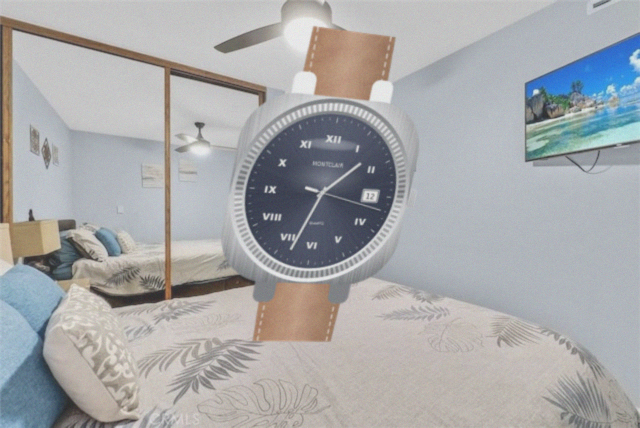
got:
1:33:17
